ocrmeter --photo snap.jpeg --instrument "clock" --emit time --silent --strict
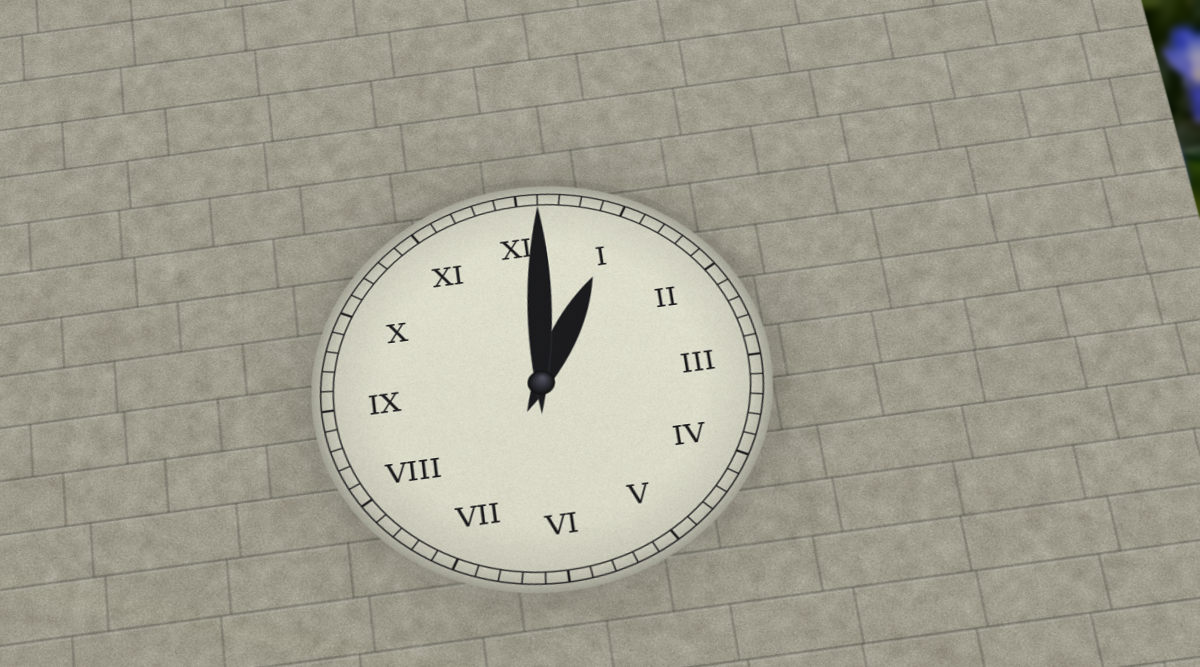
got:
1:01
